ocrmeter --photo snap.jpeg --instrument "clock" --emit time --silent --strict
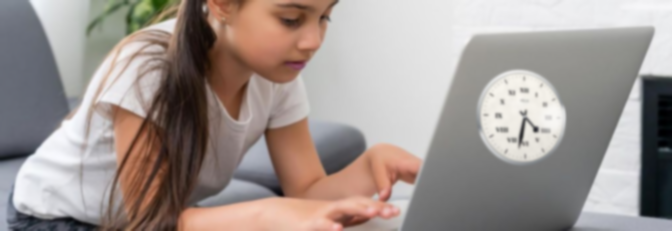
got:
4:32
